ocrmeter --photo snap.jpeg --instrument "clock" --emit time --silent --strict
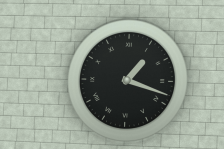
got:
1:18
